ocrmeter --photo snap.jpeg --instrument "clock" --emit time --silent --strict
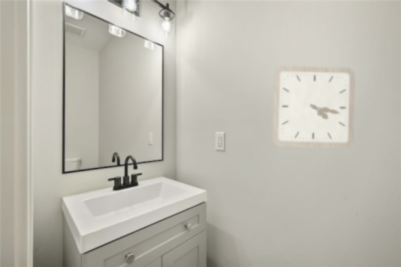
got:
4:17
